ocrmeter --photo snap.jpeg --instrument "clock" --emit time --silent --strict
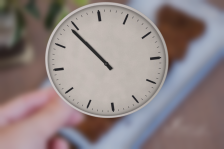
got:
10:54
